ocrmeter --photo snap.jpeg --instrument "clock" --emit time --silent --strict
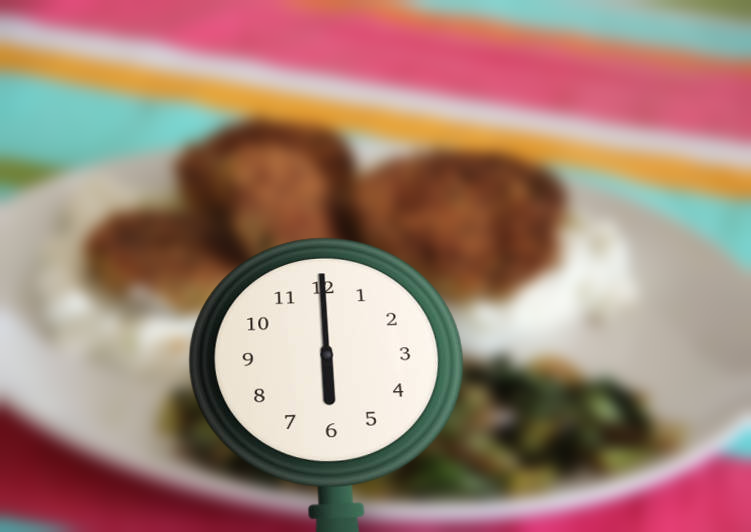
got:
6:00
